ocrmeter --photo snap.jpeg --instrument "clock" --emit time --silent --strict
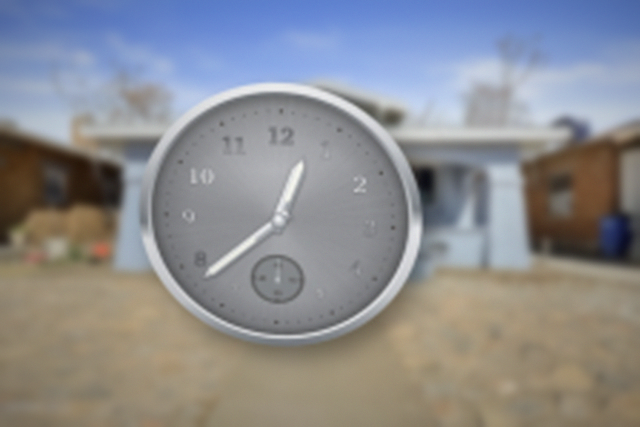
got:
12:38
